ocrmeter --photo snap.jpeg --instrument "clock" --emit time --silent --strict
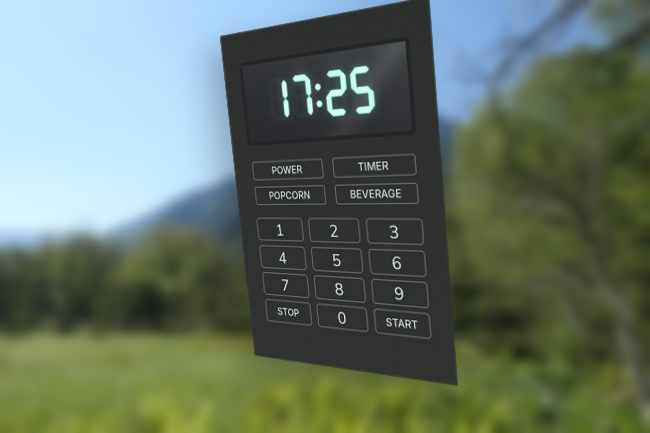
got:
17:25
